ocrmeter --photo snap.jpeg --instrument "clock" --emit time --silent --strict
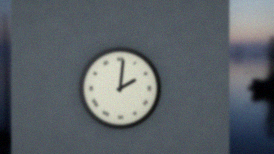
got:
2:01
